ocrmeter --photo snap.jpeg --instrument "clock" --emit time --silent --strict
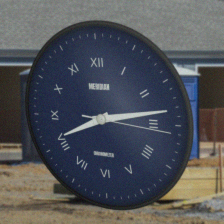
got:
8:13:16
